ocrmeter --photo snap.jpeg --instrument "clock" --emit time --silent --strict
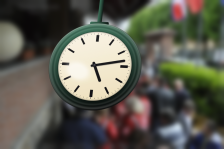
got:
5:13
